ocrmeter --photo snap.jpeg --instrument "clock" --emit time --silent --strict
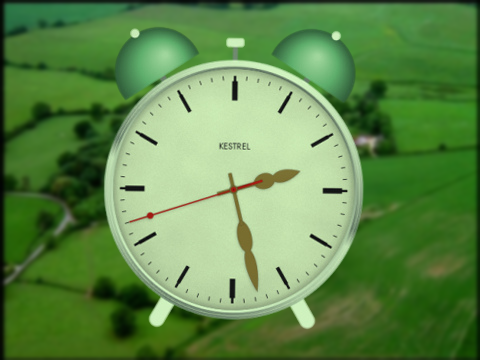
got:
2:27:42
